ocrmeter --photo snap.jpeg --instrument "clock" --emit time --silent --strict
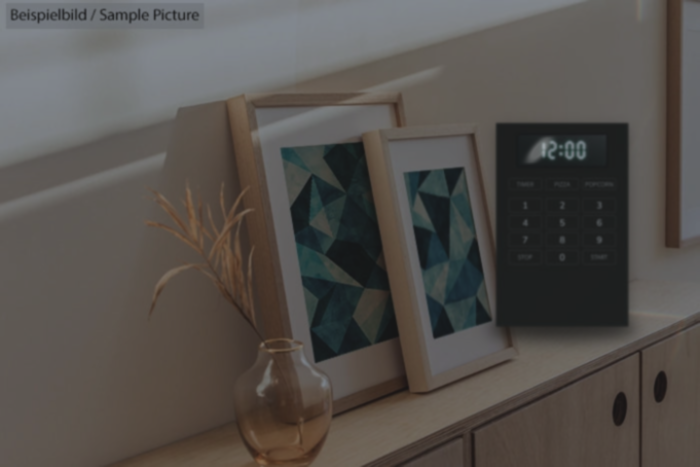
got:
12:00
